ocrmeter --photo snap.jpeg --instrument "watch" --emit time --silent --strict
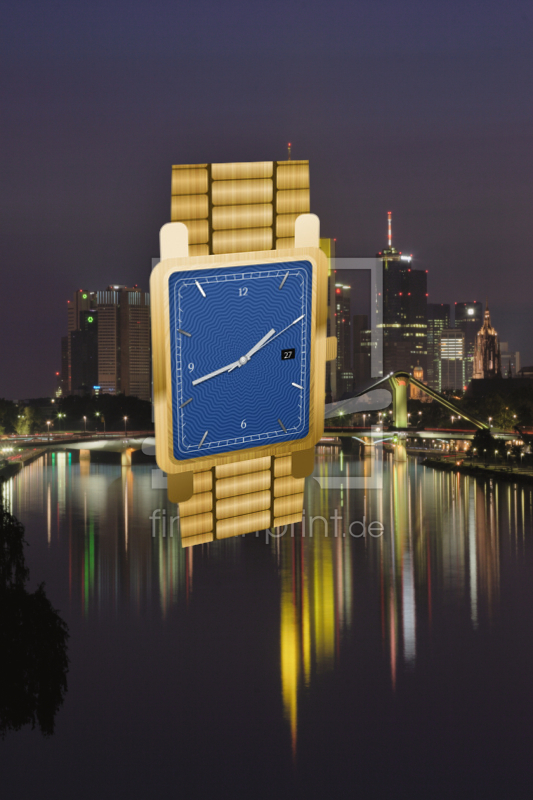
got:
1:42:10
